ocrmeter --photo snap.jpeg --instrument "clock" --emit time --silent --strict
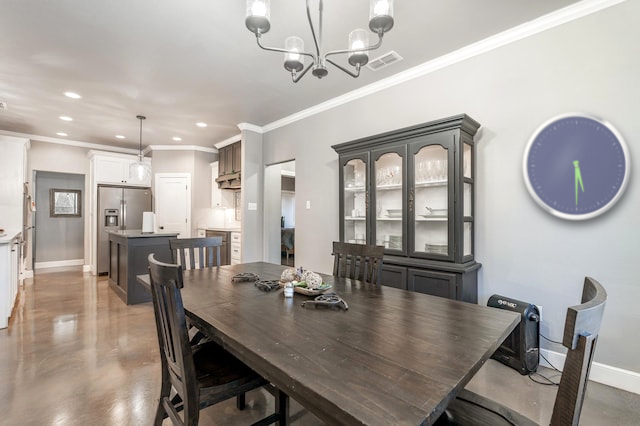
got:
5:30
